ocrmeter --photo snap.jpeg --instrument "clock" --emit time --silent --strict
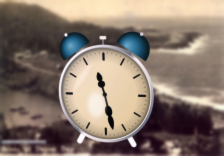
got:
11:28
